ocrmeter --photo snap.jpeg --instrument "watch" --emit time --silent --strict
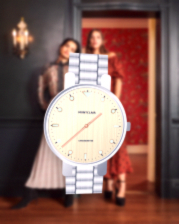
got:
1:38
